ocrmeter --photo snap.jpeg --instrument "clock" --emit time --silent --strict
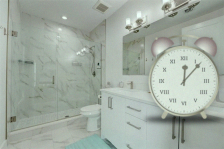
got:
12:07
